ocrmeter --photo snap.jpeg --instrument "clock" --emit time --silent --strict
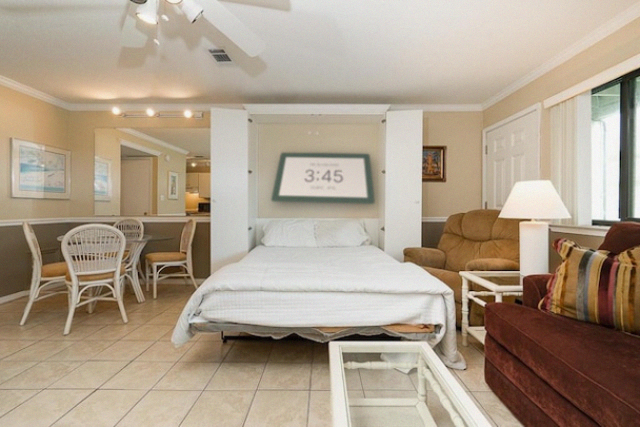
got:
3:45
